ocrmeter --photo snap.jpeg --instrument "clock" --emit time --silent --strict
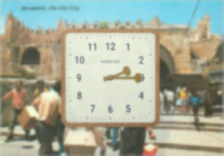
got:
2:15
